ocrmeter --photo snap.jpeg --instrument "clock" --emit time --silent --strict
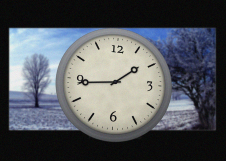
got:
1:44
